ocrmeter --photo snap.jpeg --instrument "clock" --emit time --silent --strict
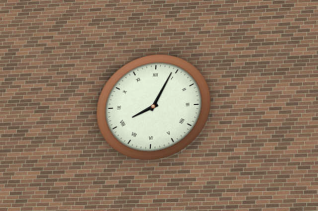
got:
8:04
